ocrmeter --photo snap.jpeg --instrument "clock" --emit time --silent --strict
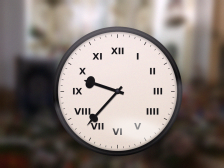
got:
9:37
